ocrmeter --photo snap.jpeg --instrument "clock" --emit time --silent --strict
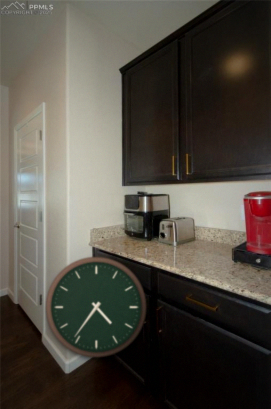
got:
4:36
